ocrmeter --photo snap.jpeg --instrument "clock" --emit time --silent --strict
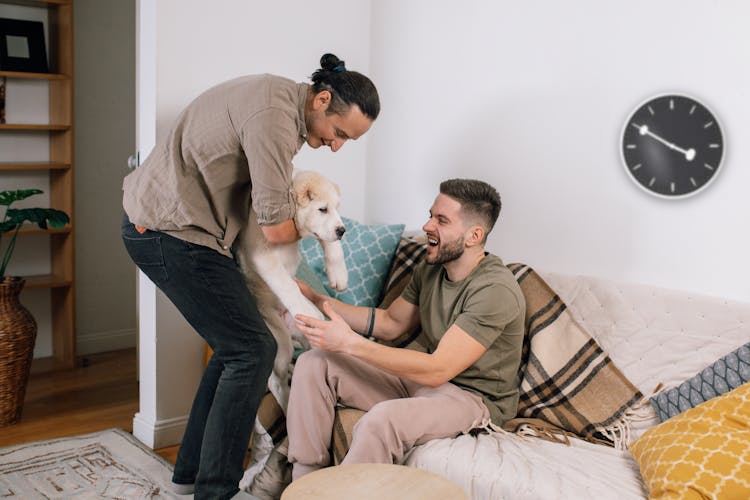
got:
3:50
